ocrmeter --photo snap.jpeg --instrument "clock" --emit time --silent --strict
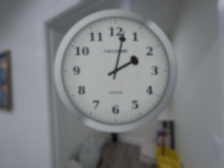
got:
2:02
